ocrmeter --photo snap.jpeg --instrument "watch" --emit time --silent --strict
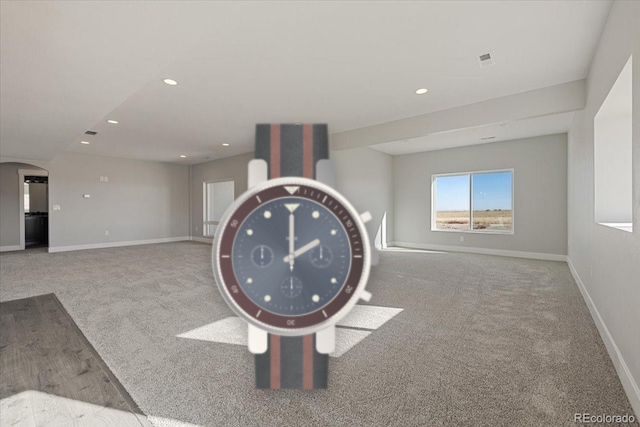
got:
2:00
